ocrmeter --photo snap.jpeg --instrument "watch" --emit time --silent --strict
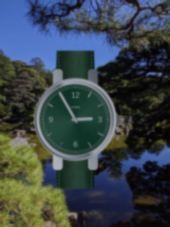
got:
2:55
